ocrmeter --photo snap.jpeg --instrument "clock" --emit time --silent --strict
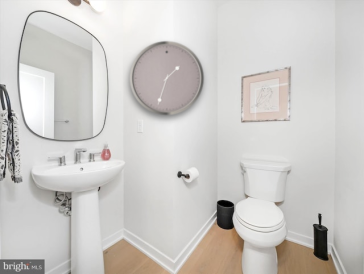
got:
1:33
